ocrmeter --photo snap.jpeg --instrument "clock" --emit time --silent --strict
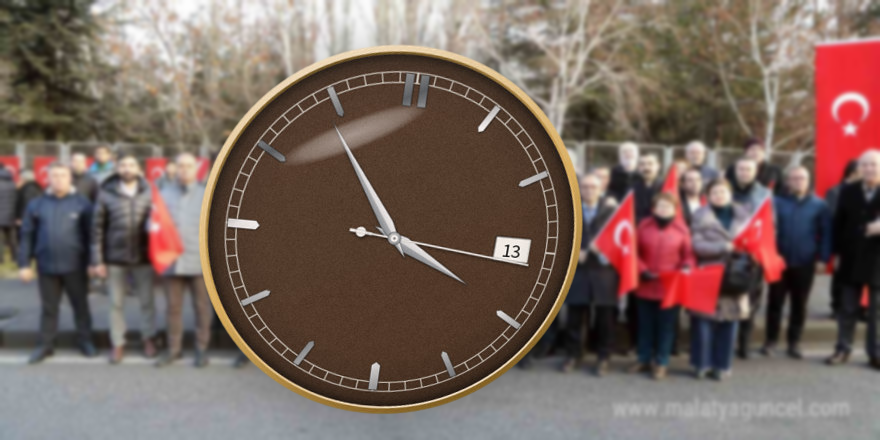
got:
3:54:16
